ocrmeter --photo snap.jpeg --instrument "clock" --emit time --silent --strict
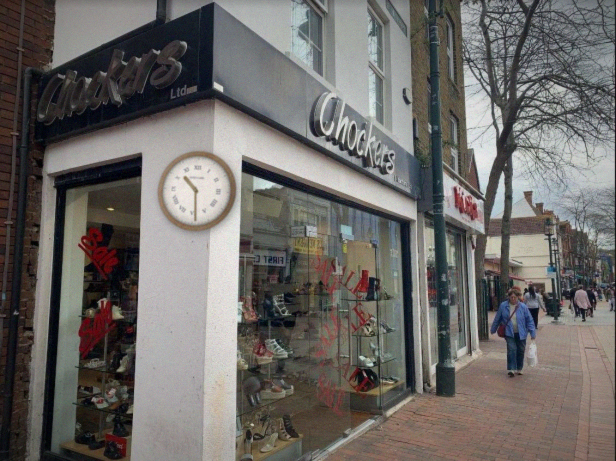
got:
10:29
